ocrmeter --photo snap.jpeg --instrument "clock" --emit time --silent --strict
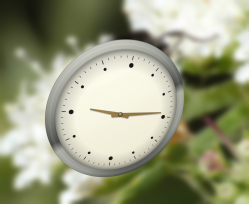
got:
9:14
